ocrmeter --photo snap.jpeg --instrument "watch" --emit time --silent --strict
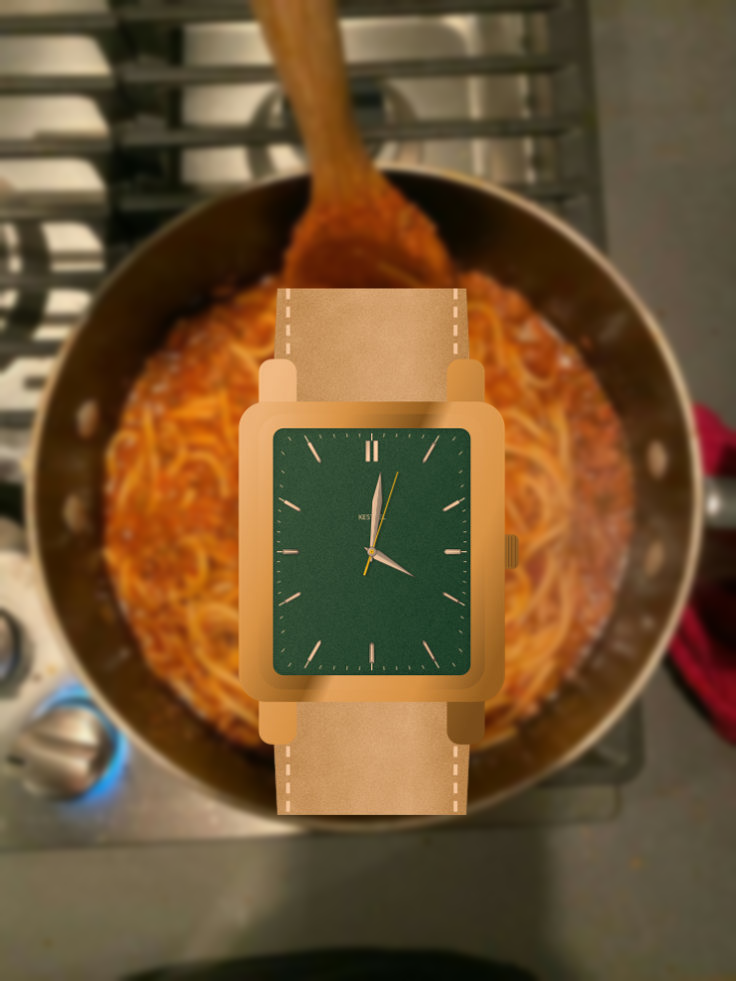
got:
4:01:03
